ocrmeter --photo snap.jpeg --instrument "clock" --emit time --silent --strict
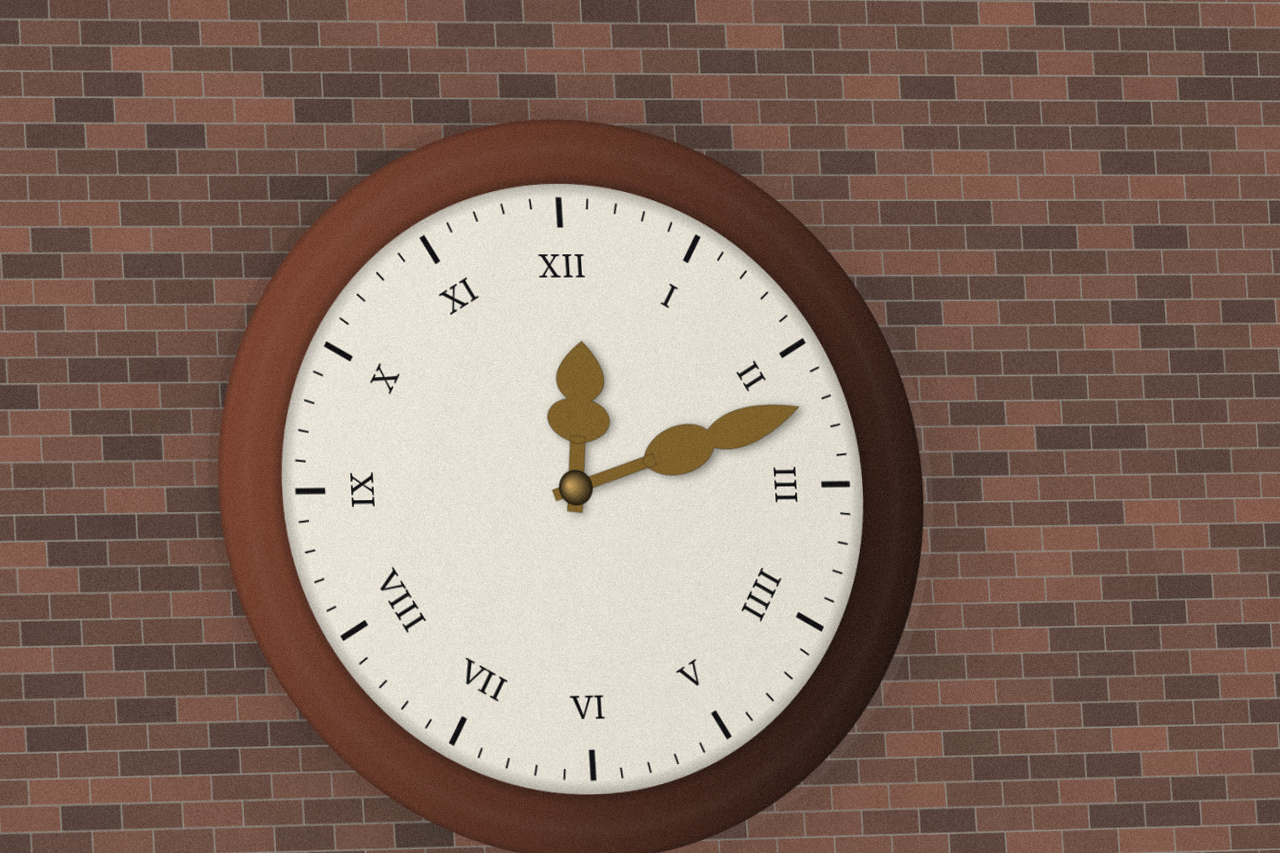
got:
12:12
